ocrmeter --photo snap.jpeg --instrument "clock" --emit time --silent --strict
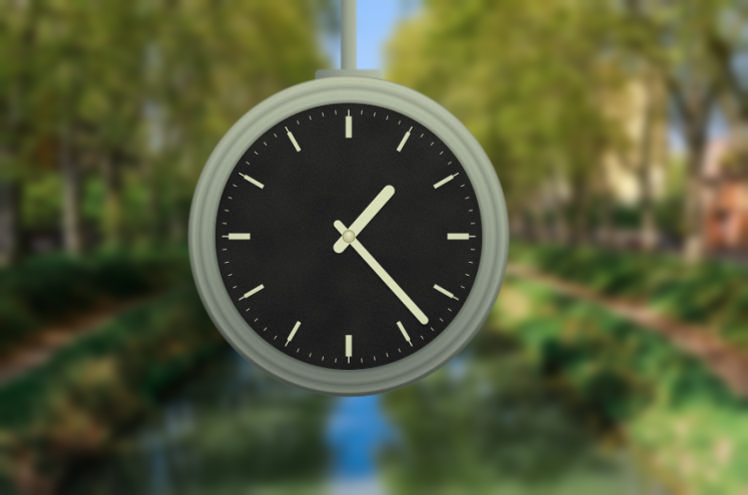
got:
1:23
